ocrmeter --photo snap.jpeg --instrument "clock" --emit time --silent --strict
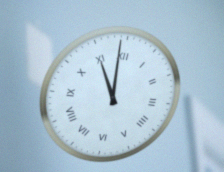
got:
10:59
